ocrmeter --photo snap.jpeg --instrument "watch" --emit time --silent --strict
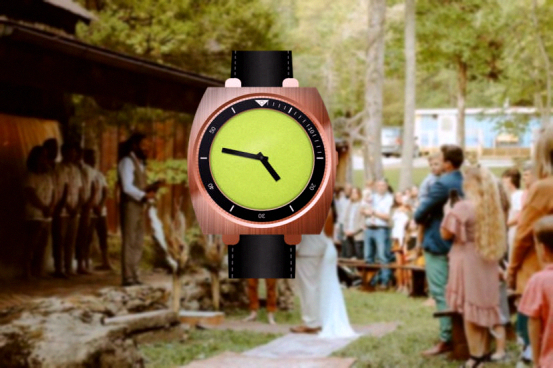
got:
4:47
